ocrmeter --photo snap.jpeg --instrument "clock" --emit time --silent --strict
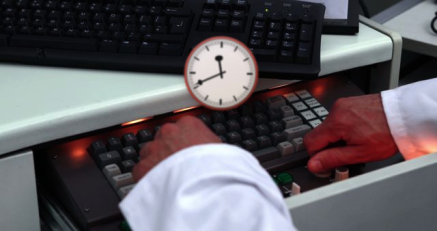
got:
11:41
